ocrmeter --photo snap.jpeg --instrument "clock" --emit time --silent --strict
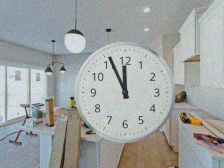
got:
11:56
